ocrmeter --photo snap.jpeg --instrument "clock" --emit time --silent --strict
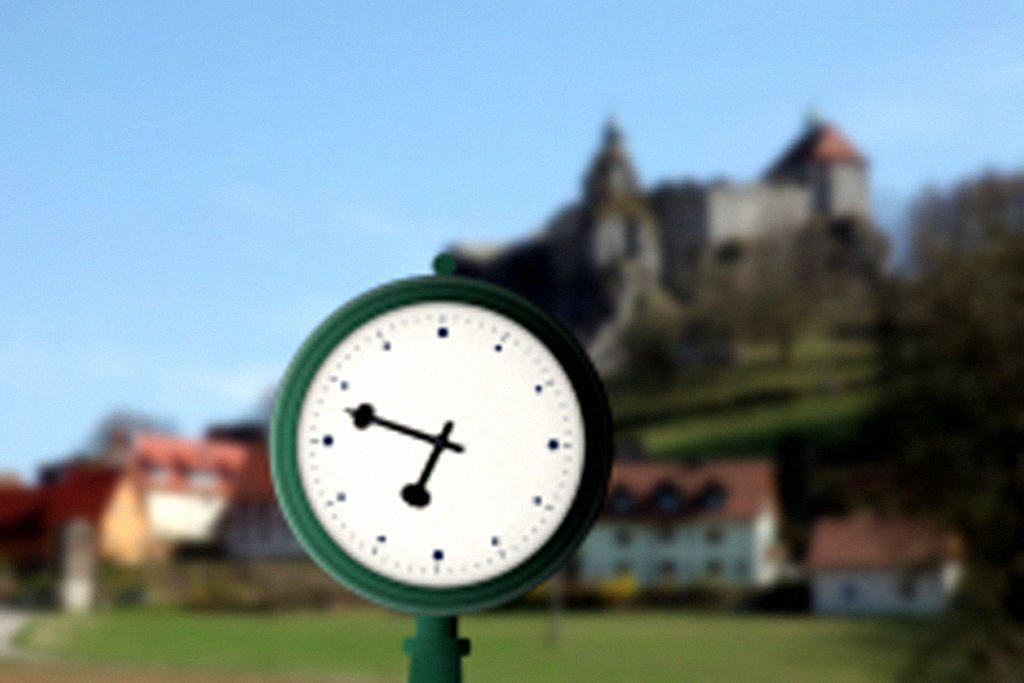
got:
6:48
